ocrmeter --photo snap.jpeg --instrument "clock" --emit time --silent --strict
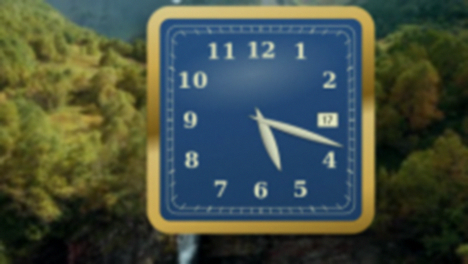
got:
5:18
